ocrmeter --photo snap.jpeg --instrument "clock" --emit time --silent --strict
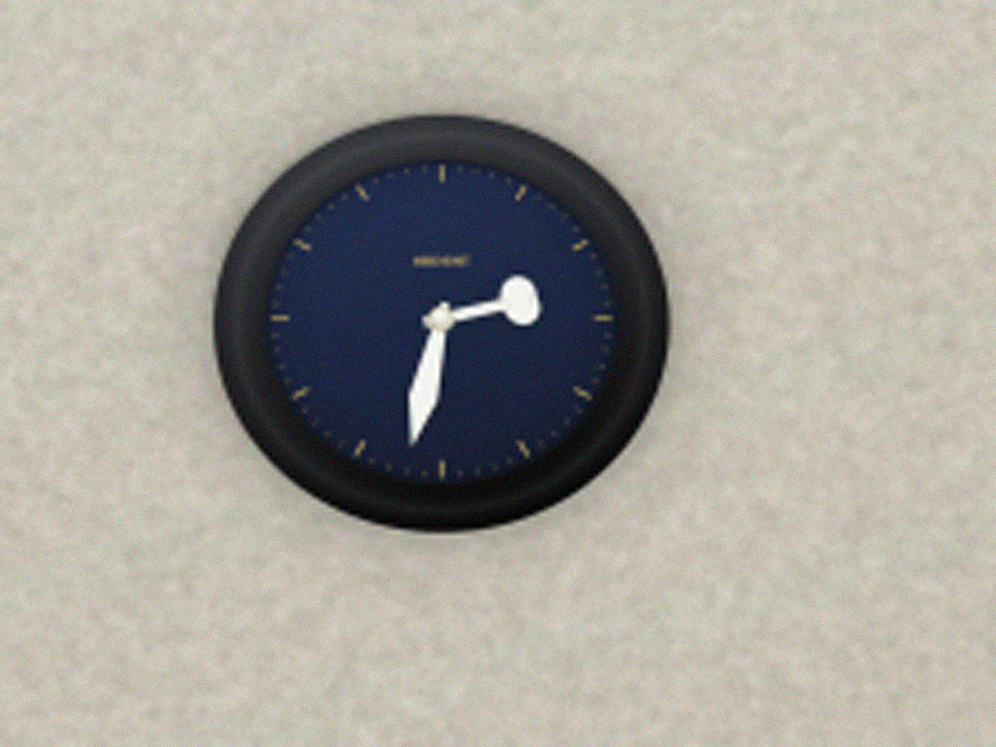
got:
2:32
